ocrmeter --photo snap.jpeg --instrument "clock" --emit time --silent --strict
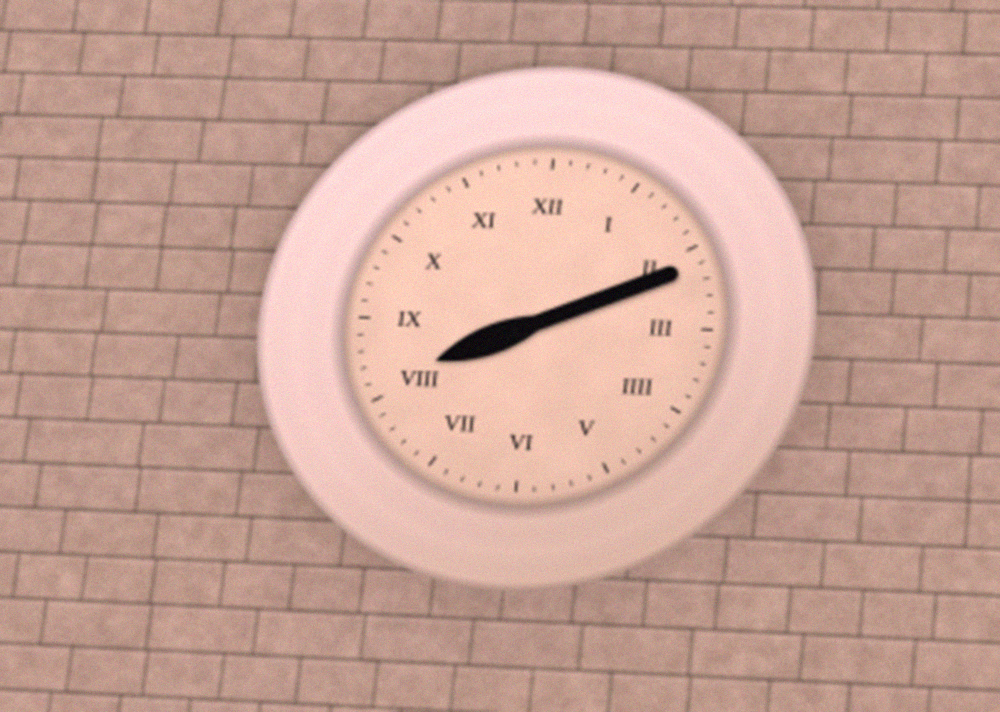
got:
8:11
